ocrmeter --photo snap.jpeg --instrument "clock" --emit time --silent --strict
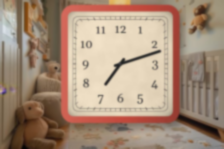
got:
7:12
